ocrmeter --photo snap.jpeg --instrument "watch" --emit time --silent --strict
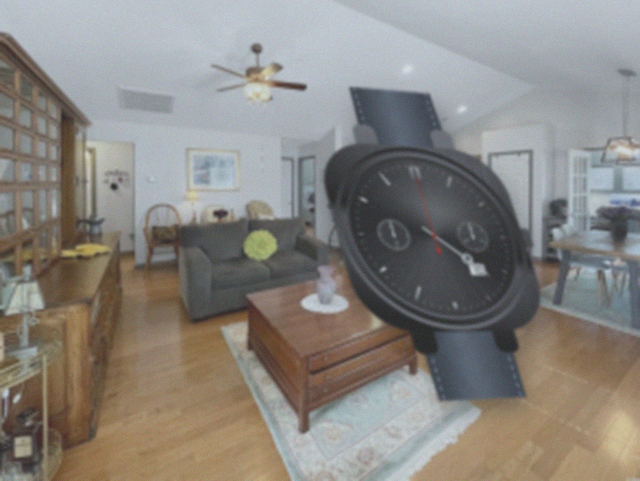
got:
4:22
